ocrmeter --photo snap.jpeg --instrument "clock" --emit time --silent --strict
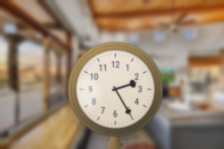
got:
2:25
